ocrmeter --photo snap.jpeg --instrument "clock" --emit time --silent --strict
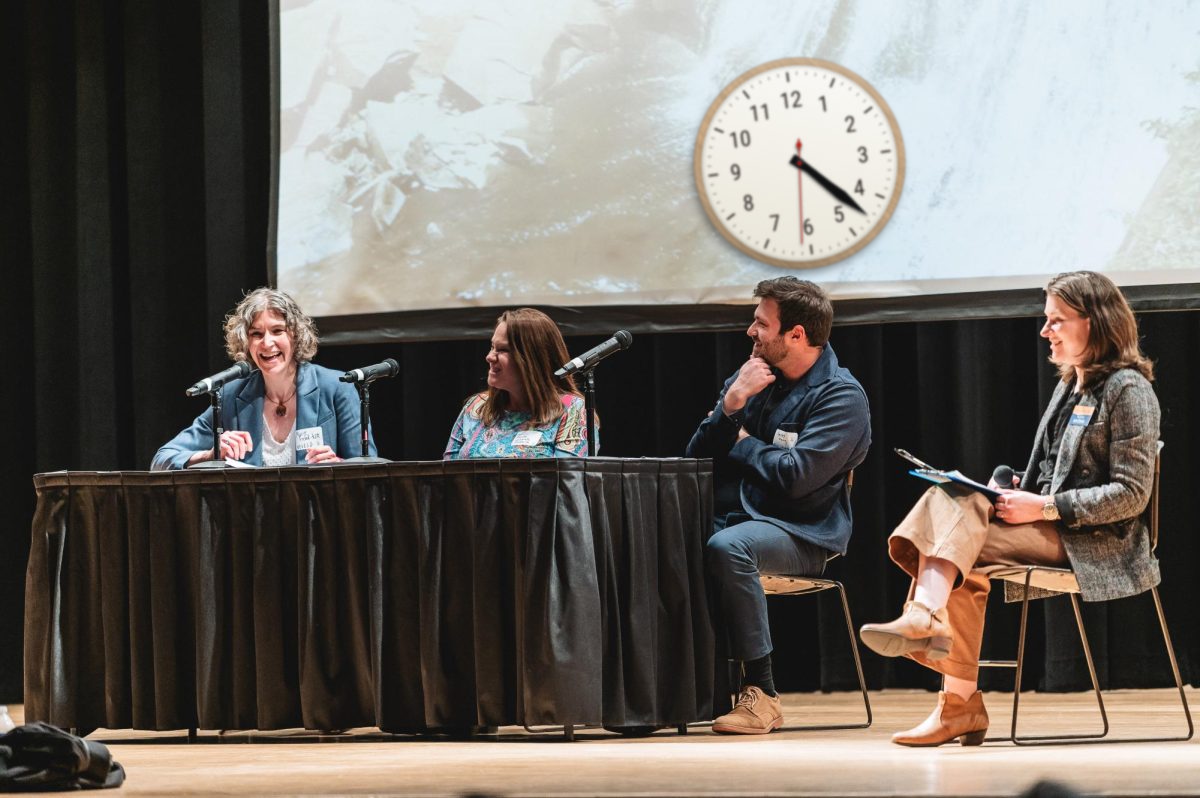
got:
4:22:31
